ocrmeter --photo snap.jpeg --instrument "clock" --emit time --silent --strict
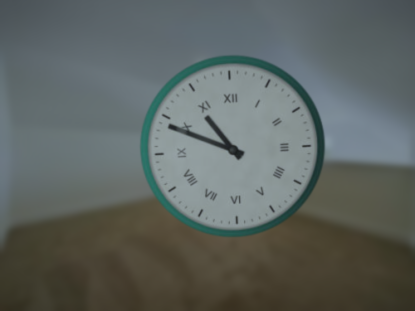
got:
10:49
